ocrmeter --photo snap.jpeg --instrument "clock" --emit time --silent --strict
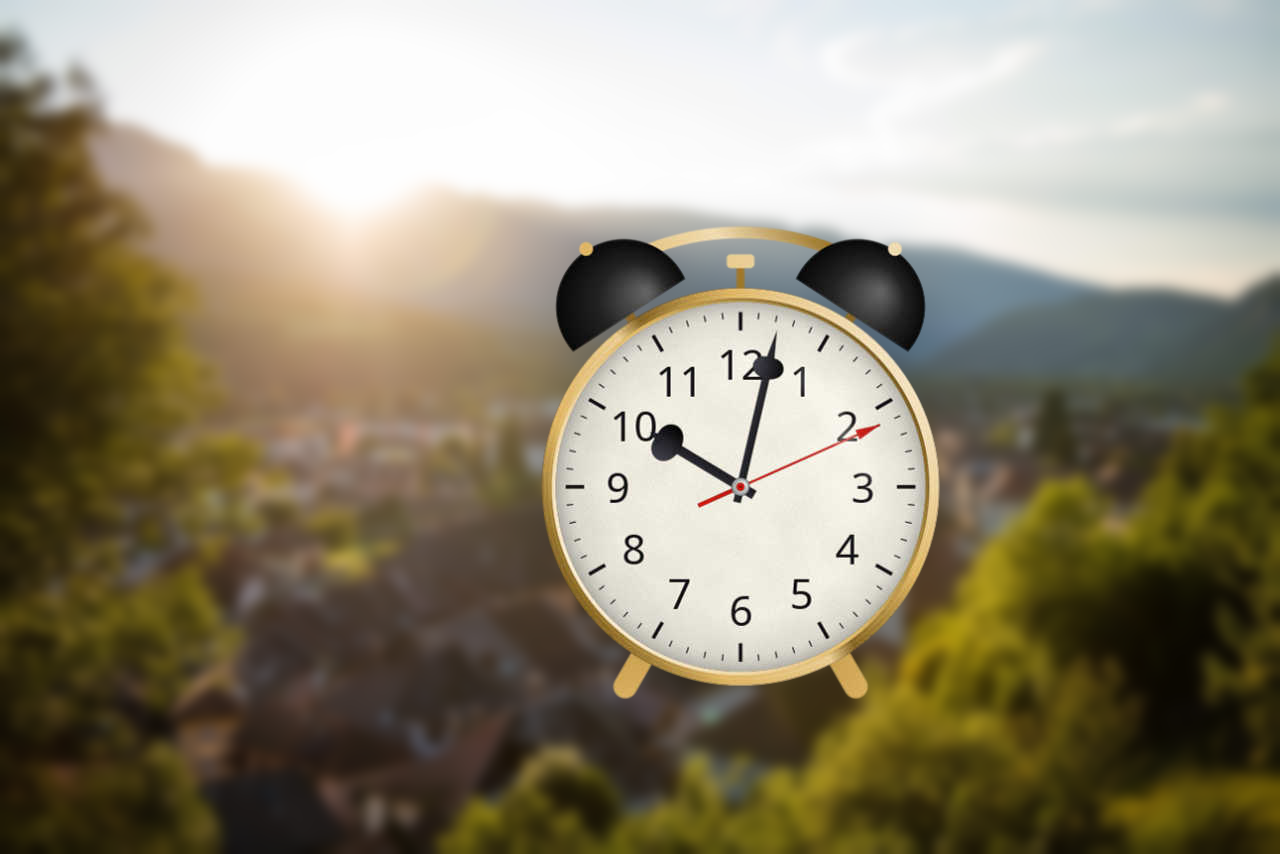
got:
10:02:11
